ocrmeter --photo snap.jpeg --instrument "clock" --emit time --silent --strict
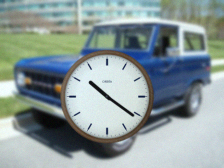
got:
10:21
